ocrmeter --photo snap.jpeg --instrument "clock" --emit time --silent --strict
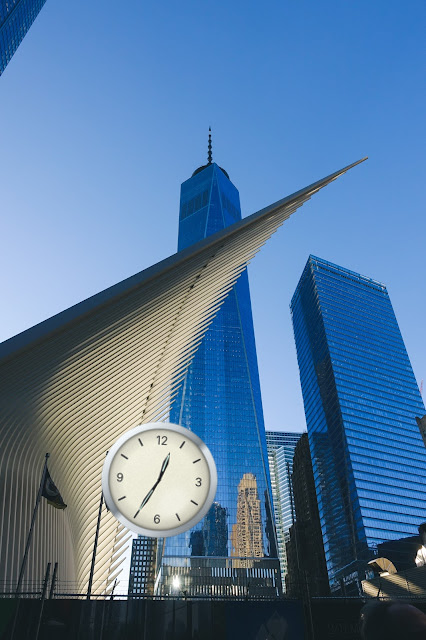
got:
12:35
